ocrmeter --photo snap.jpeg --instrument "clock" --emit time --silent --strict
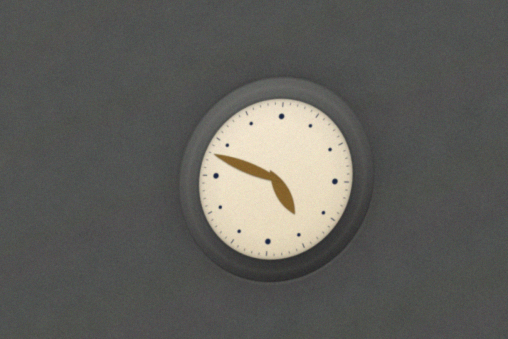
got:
4:48
